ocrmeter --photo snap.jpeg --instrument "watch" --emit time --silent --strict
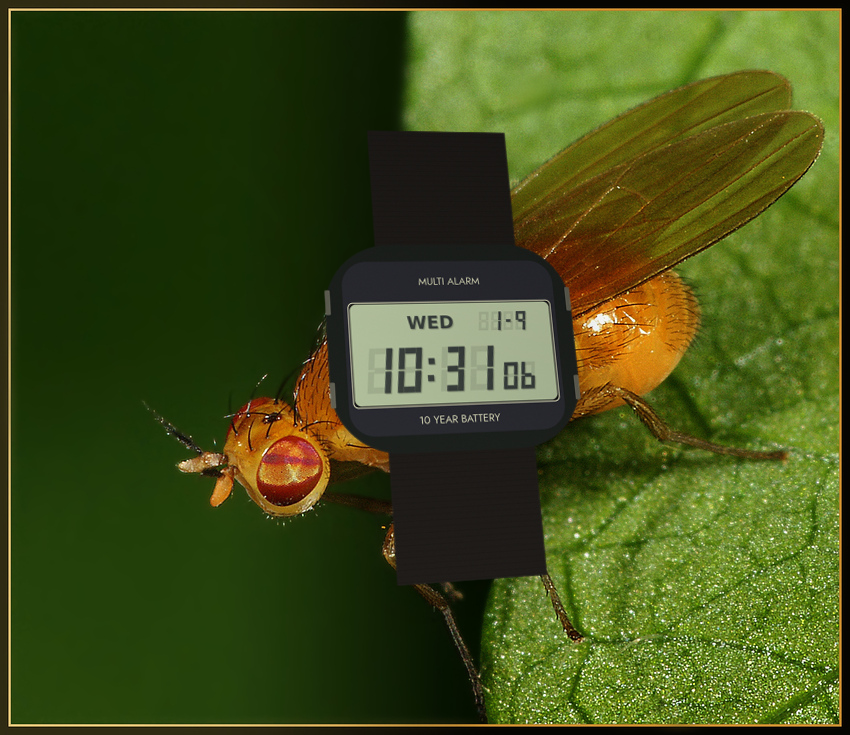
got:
10:31:06
